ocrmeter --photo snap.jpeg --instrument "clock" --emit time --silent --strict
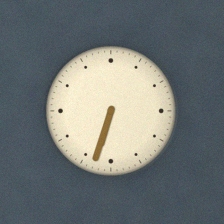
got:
6:33
